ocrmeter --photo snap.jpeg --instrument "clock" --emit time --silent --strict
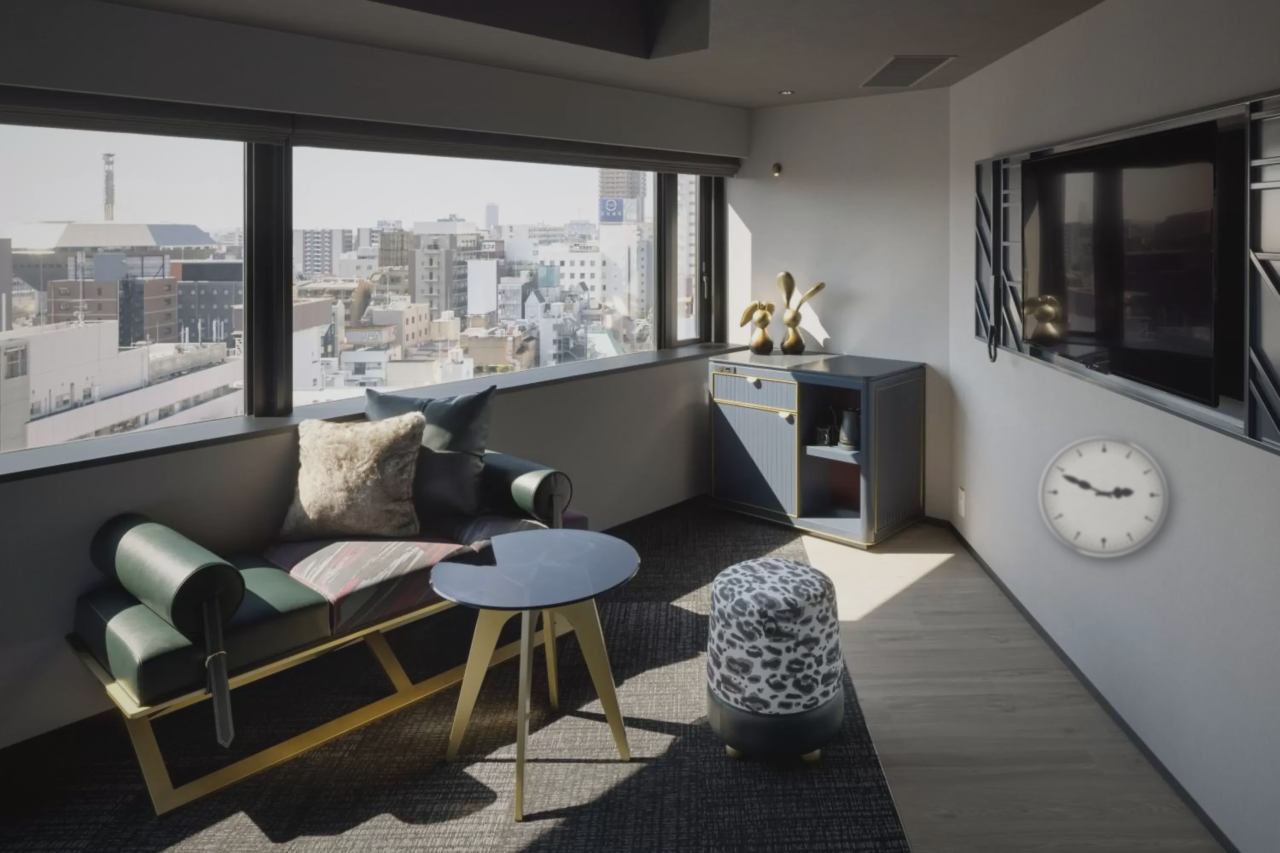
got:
2:49
